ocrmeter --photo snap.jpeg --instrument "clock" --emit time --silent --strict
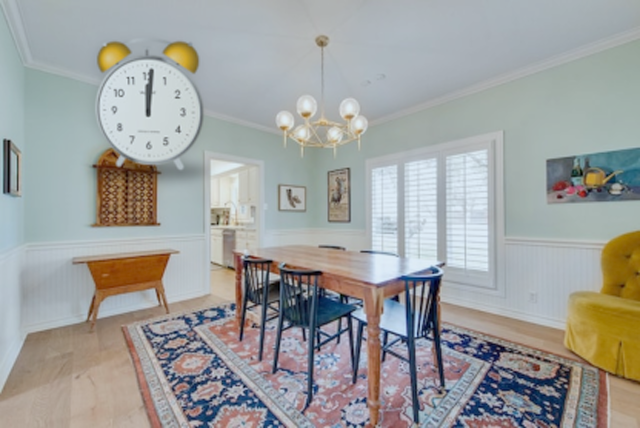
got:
12:01
